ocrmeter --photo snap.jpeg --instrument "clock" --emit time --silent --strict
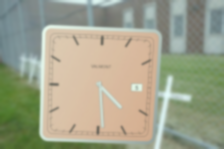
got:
4:29
